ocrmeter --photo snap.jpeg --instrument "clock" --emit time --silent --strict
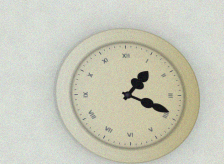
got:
1:19
